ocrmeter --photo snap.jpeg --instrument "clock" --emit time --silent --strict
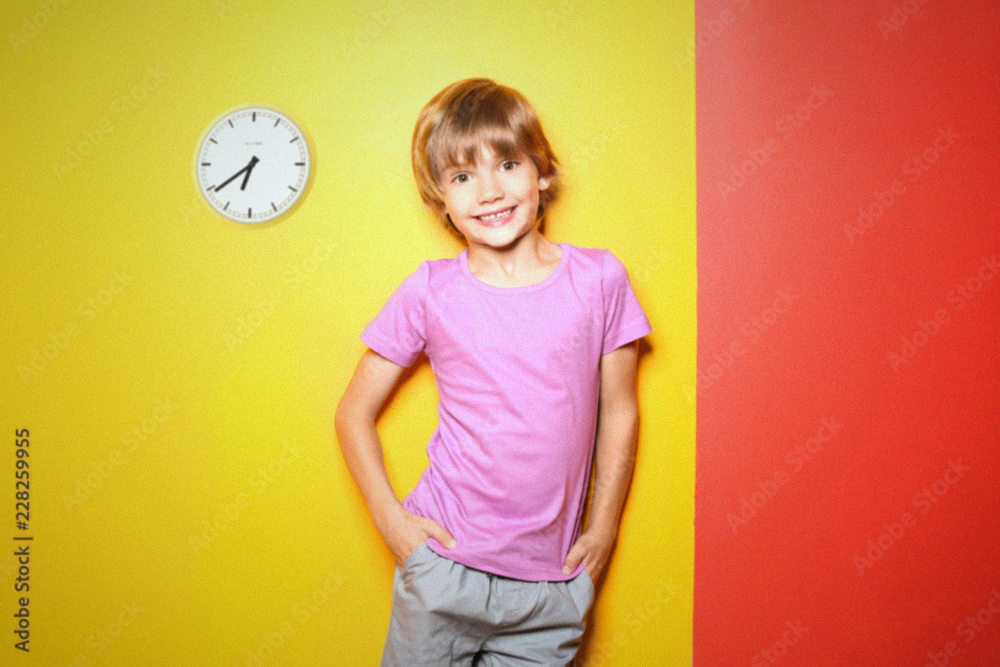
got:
6:39
